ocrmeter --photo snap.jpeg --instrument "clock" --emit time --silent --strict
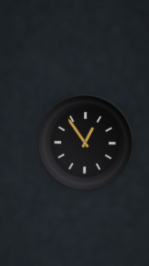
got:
12:54
